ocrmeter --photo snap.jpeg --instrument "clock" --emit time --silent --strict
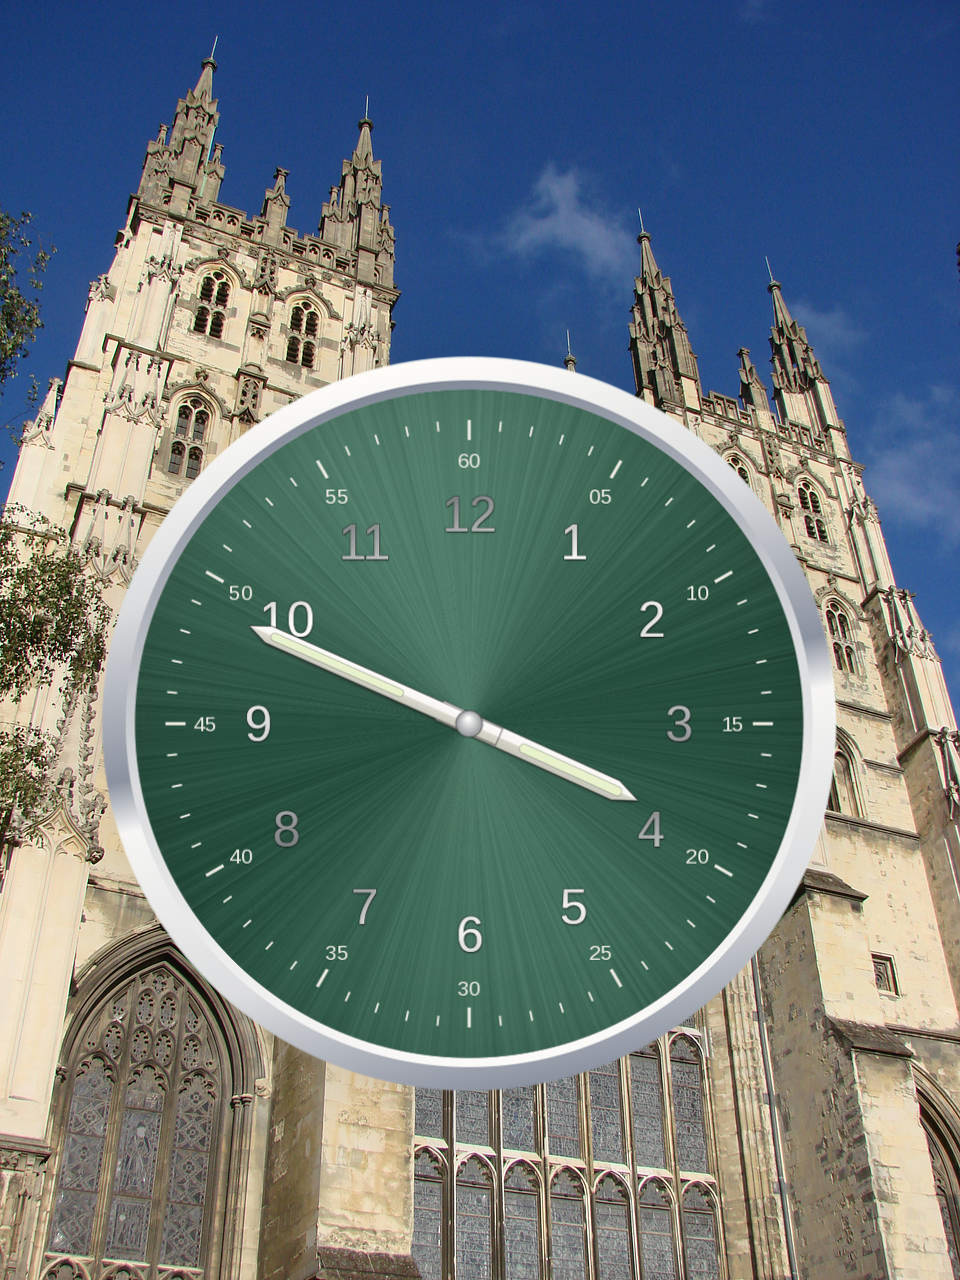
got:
3:49
